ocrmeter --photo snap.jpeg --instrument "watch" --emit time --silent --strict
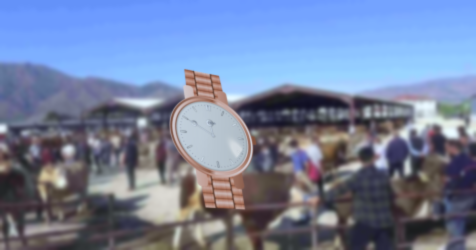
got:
11:50
